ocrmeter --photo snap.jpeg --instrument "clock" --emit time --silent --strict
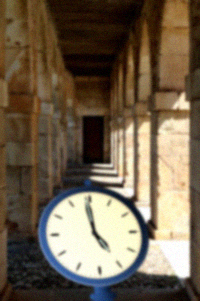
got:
4:59
